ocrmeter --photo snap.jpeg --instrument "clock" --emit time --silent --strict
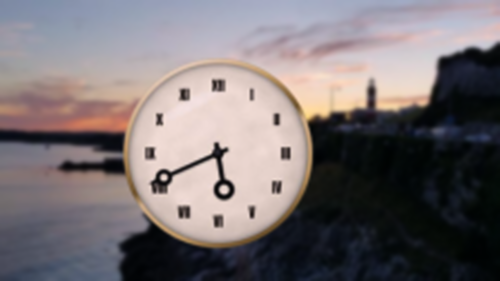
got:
5:41
